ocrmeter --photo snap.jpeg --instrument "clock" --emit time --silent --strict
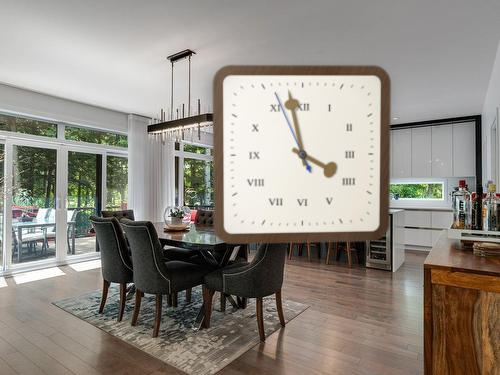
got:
3:57:56
